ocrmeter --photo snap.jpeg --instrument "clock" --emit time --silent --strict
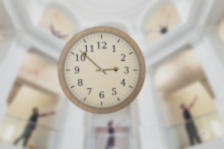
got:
2:52
